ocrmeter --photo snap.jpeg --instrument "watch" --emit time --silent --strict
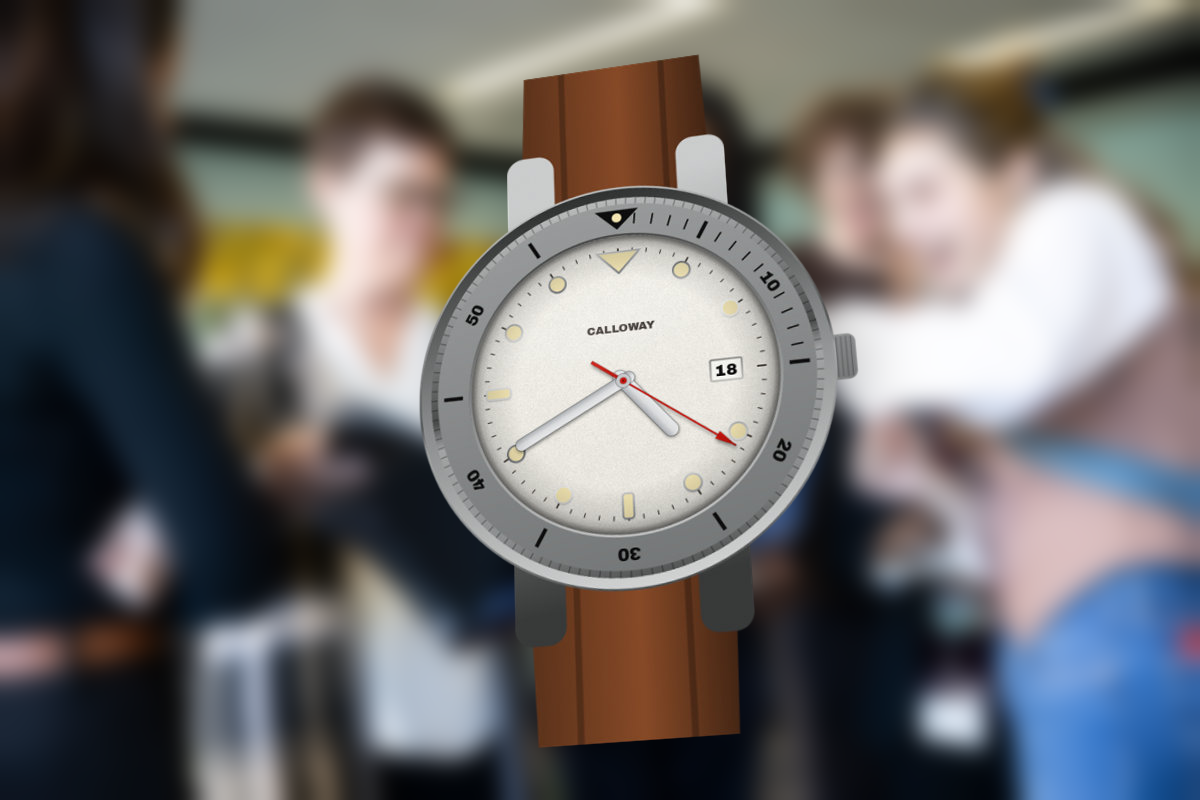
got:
4:40:21
